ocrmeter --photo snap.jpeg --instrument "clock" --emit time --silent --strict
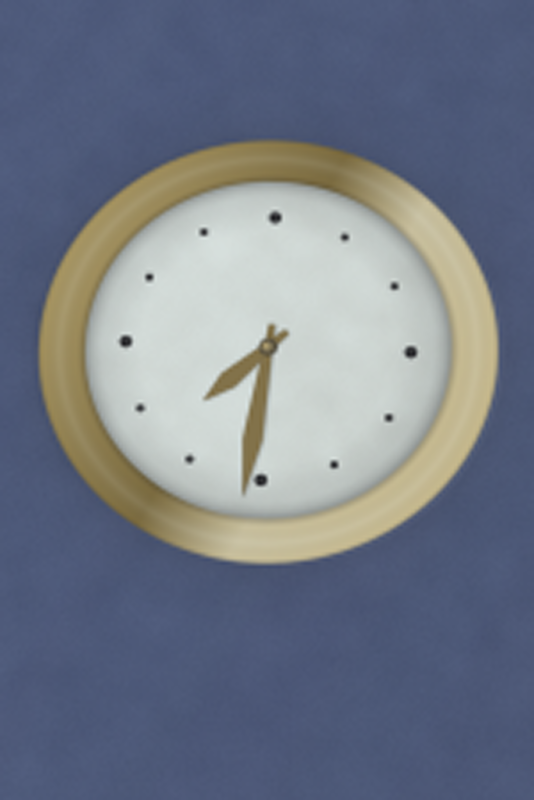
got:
7:31
